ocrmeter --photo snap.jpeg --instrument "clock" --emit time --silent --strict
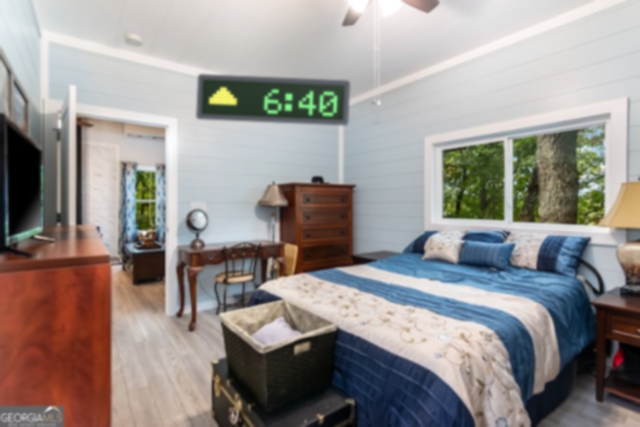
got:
6:40
